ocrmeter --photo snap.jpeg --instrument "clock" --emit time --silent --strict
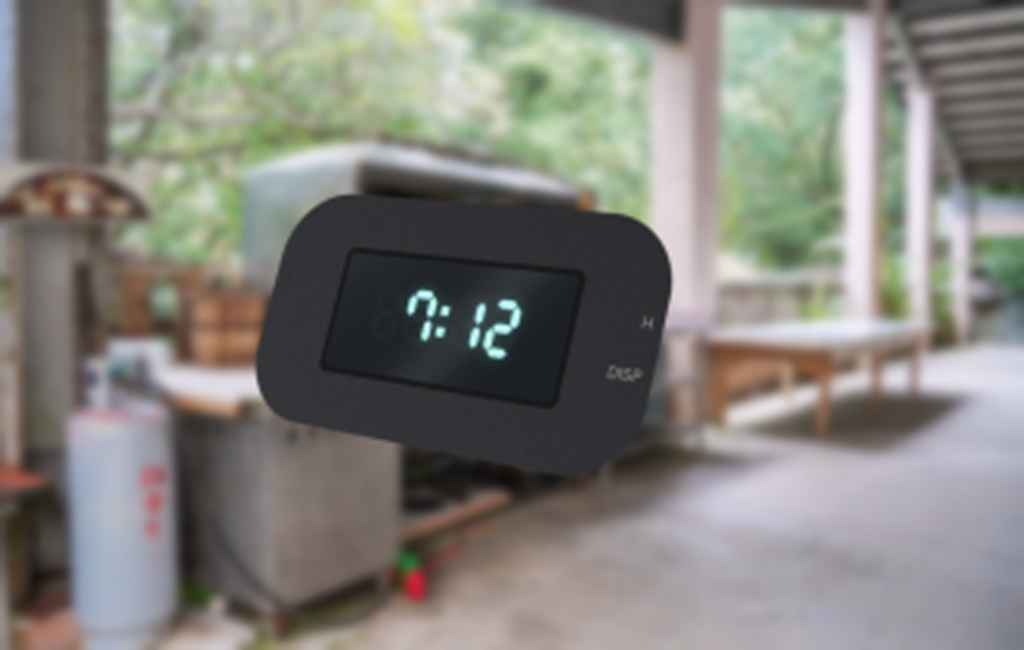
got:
7:12
